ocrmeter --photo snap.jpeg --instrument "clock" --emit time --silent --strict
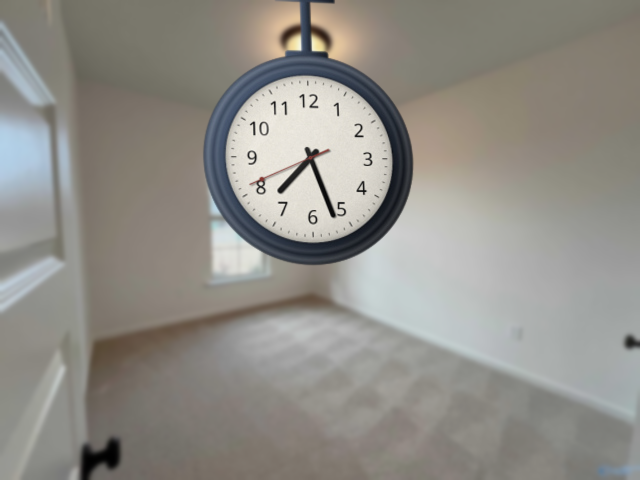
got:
7:26:41
